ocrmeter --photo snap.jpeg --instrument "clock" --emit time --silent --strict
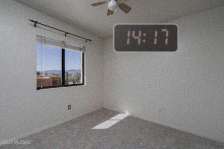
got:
14:17
